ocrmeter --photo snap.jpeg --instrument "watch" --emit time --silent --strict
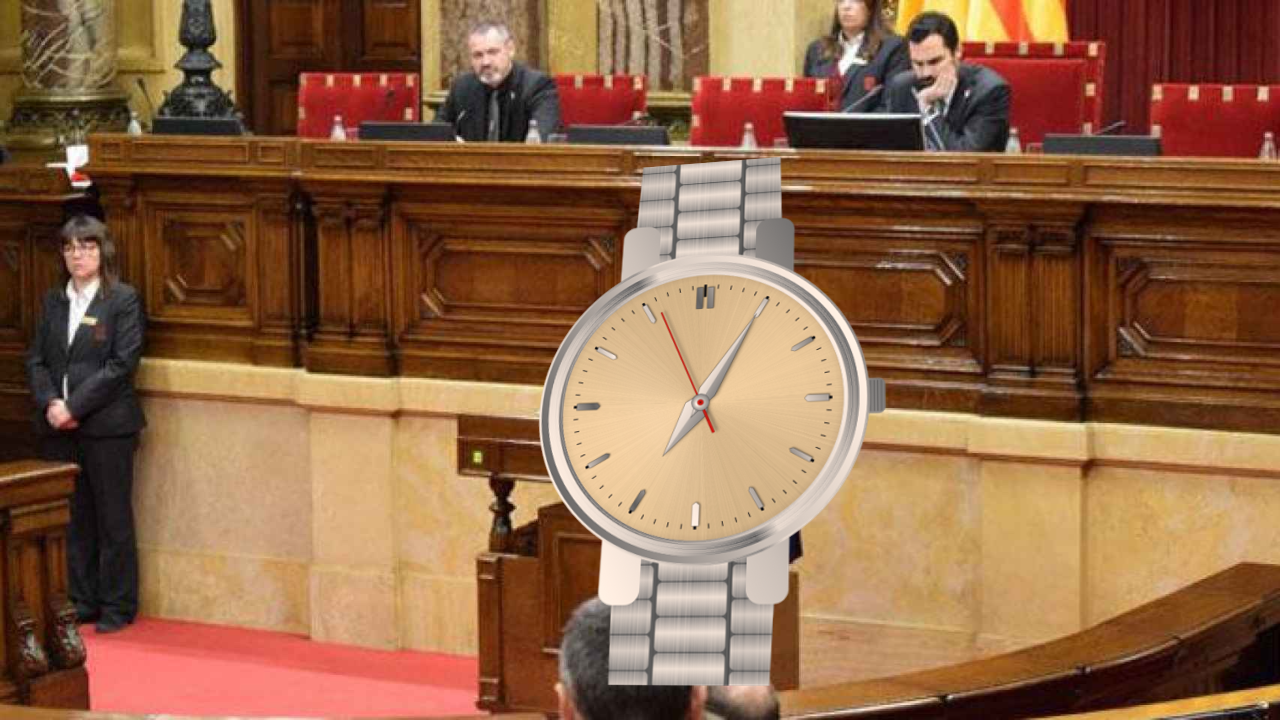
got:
7:04:56
